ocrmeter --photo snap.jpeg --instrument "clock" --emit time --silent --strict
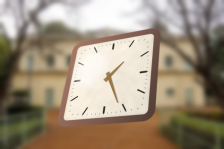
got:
1:26
